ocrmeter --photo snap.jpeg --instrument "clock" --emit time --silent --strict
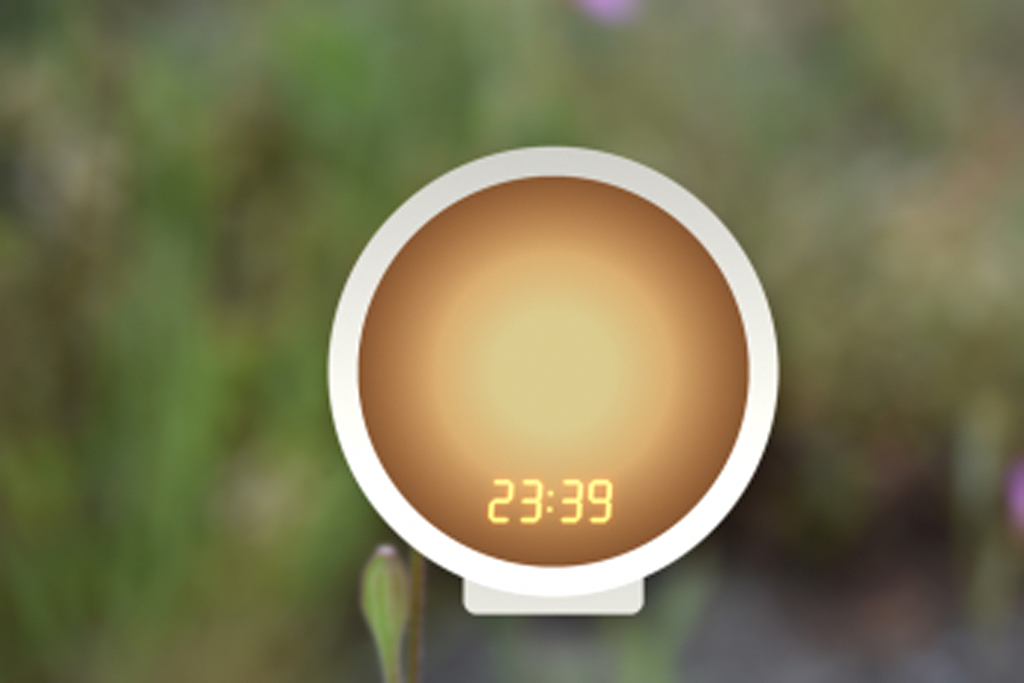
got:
23:39
